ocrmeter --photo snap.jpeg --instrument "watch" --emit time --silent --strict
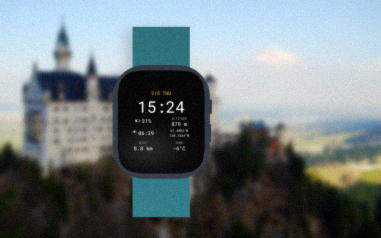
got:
15:24
